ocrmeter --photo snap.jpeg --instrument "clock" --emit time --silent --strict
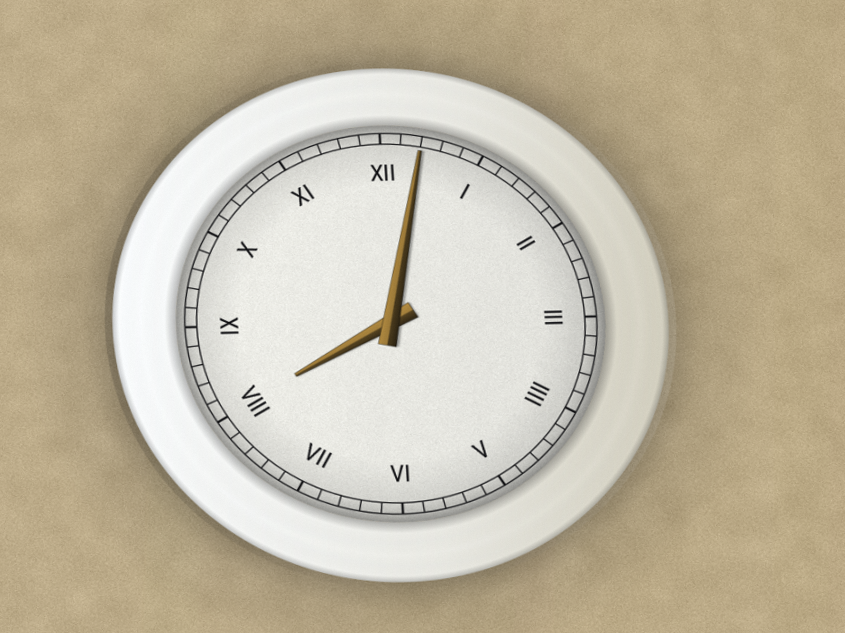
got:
8:02
